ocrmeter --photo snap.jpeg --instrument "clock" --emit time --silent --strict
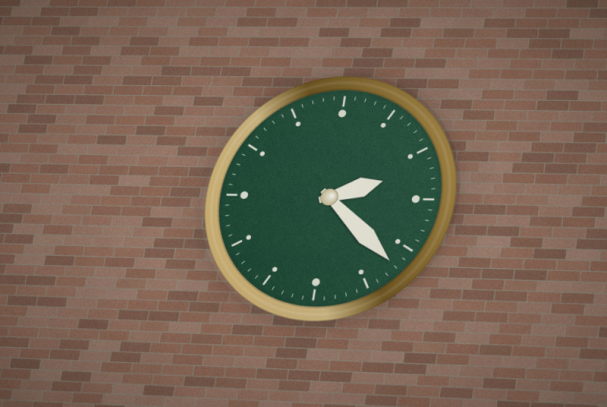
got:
2:22
